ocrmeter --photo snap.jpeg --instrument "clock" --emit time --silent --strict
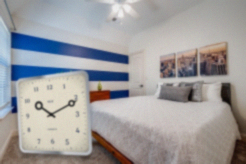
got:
10:11
